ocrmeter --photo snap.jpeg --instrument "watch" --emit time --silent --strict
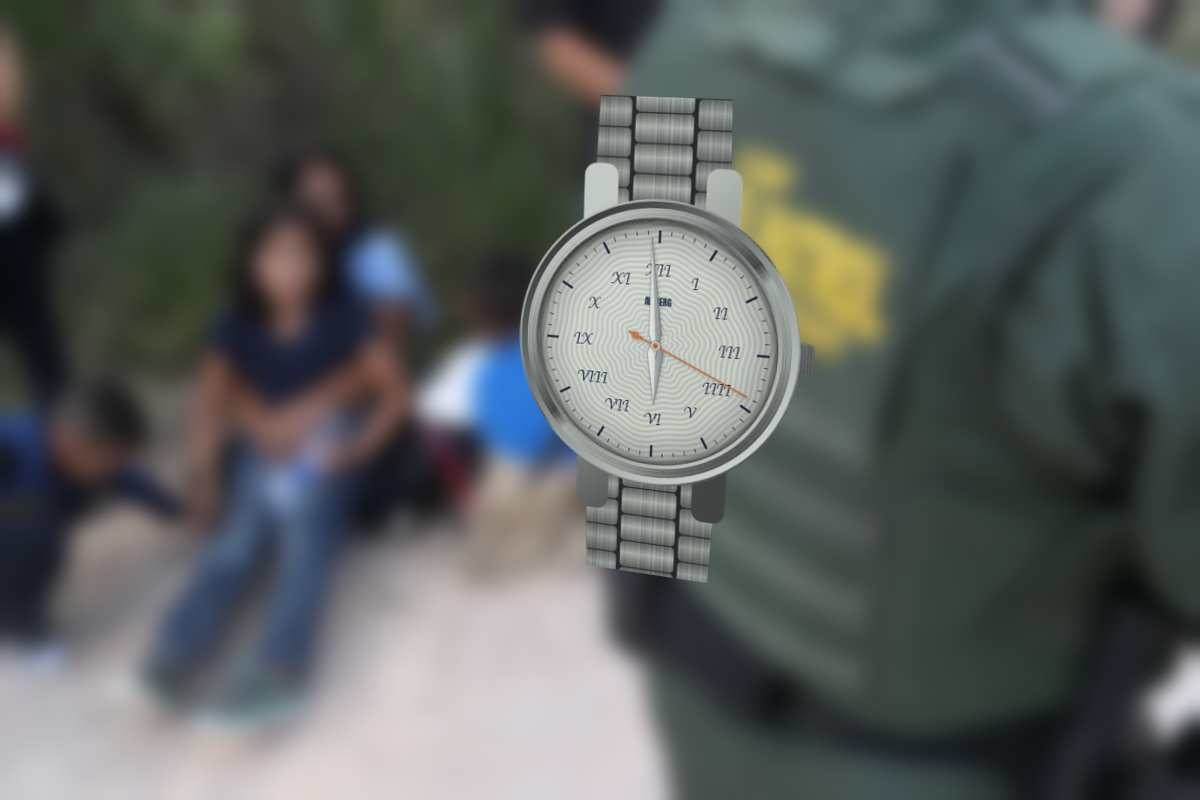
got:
5:59:19
